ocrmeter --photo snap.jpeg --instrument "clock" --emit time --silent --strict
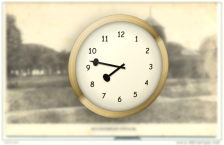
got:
7:47
